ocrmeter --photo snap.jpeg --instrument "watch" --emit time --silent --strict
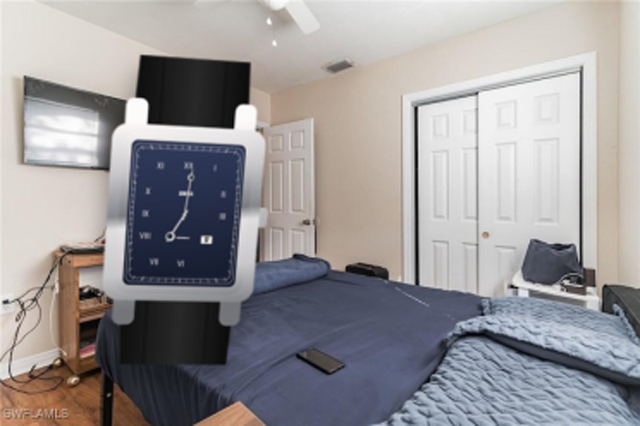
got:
7:01
